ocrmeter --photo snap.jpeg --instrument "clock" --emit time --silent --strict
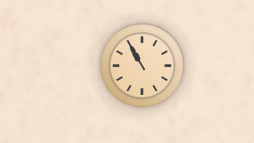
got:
10:55
